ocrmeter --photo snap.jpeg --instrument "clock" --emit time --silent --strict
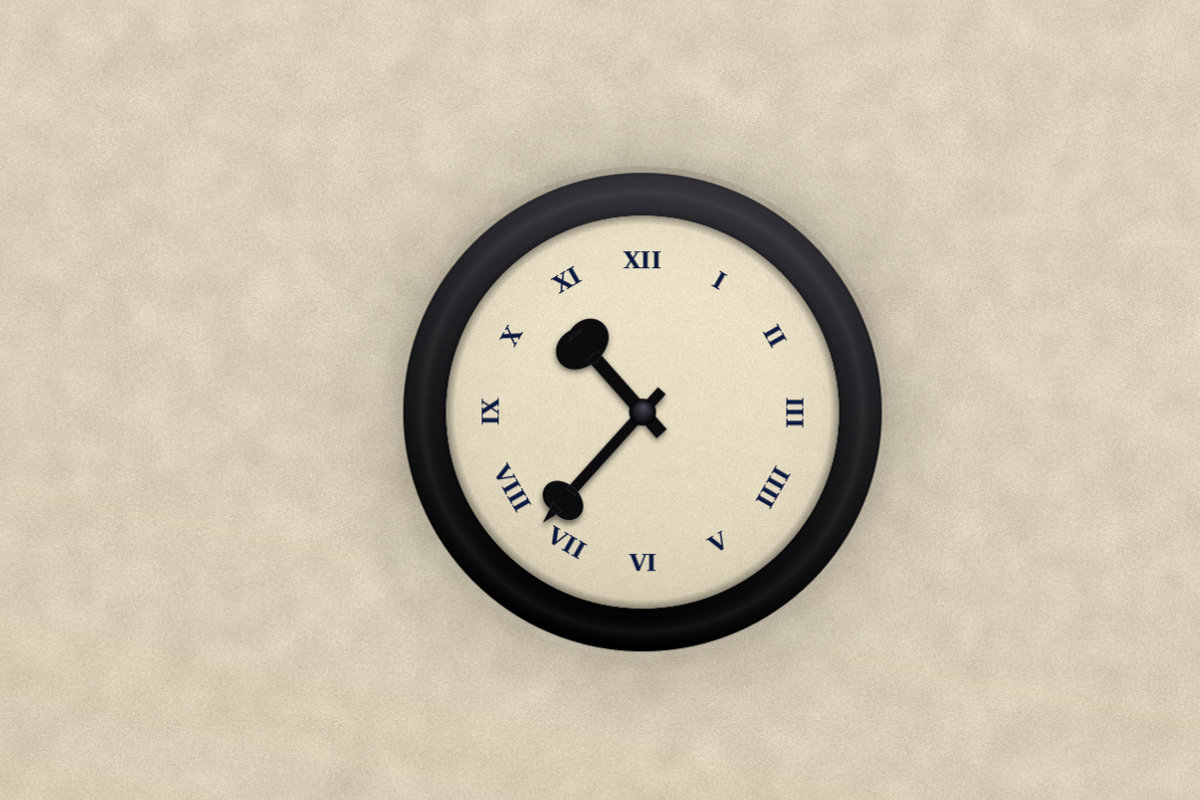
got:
10:37
